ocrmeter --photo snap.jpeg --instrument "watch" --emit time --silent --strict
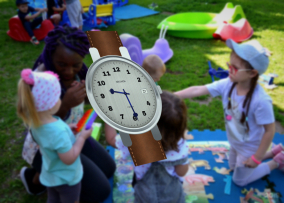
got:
9:29
